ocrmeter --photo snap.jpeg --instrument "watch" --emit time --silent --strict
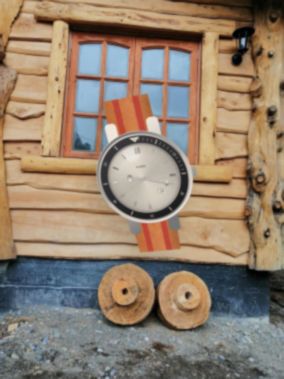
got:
9:18
